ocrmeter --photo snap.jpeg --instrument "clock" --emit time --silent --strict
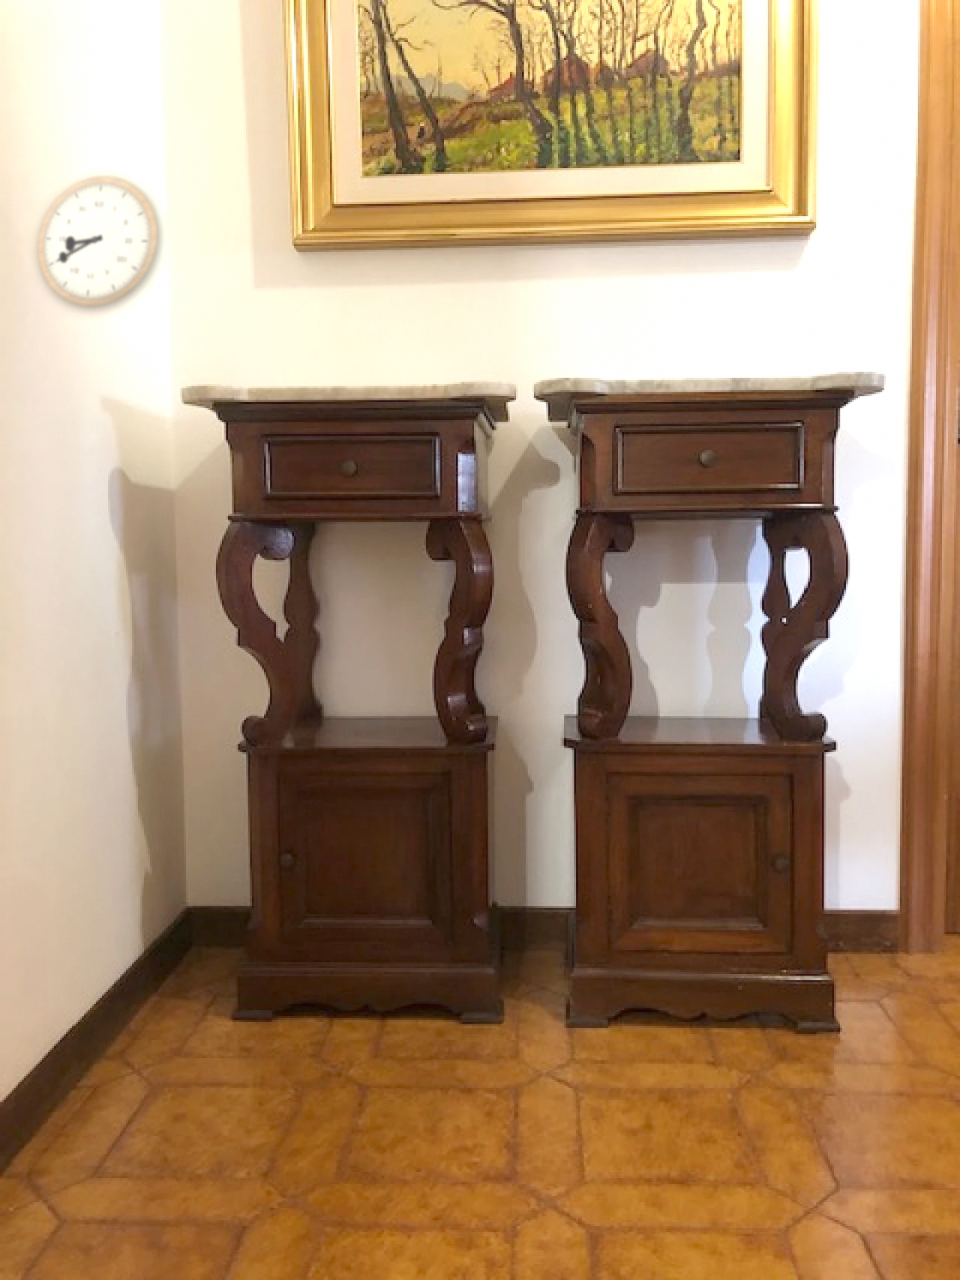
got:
8:40
